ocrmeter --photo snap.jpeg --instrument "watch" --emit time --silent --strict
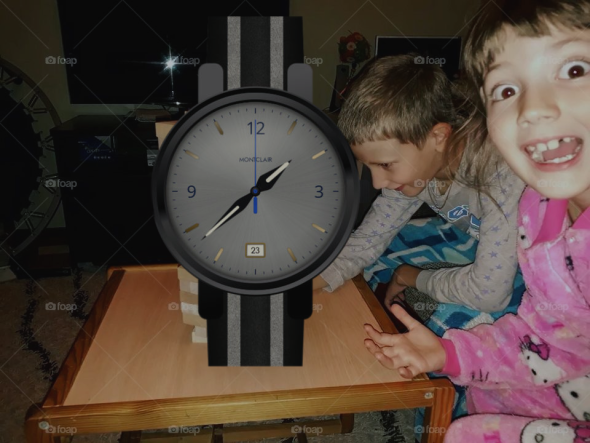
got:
1:38:00
